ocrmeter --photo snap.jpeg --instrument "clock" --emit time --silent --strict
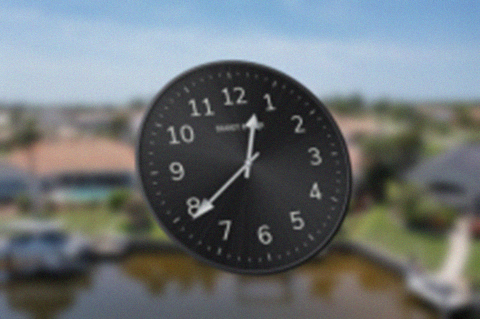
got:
12:39
